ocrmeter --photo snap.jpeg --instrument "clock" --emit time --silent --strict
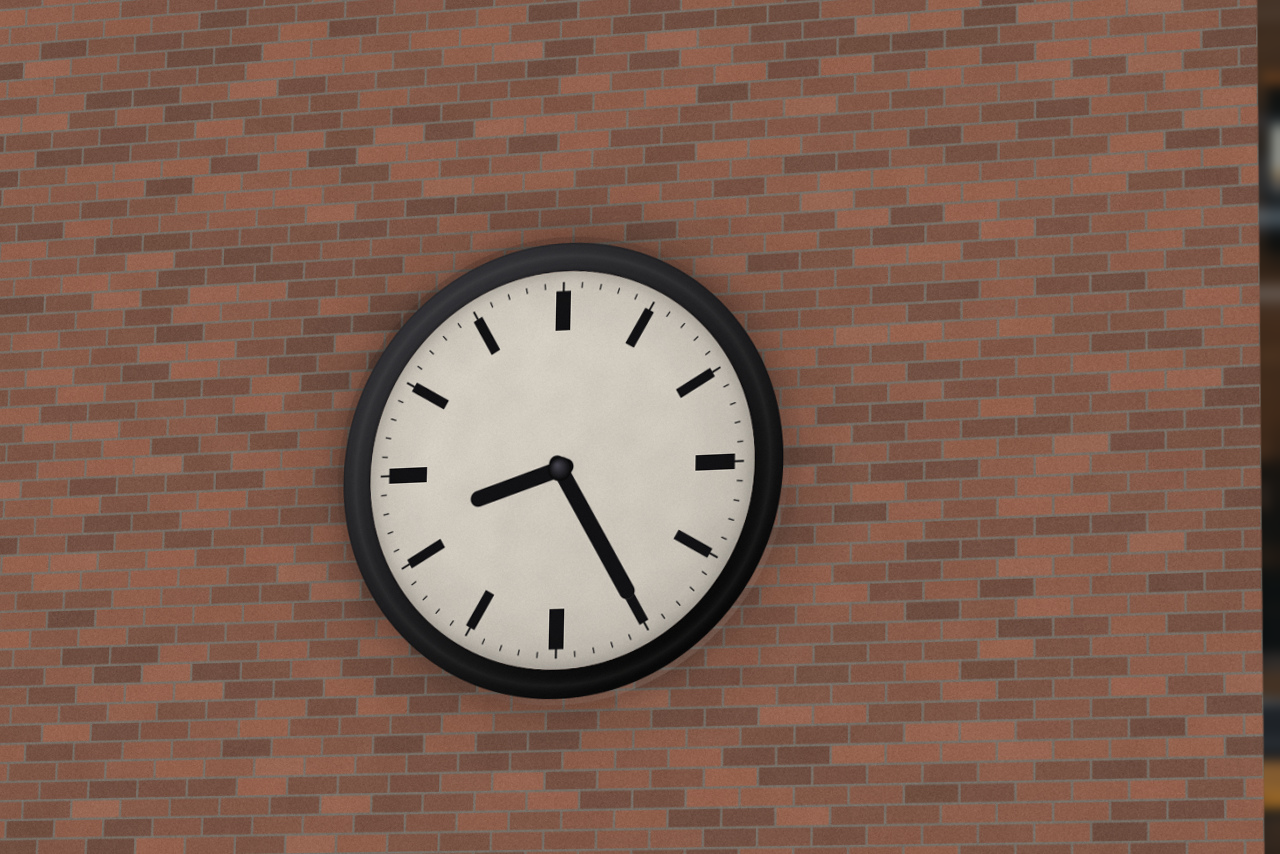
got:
8:25
